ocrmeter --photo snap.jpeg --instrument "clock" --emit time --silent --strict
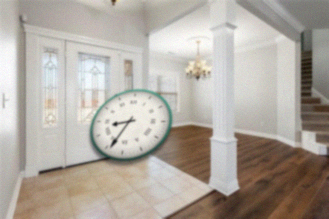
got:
8:34
